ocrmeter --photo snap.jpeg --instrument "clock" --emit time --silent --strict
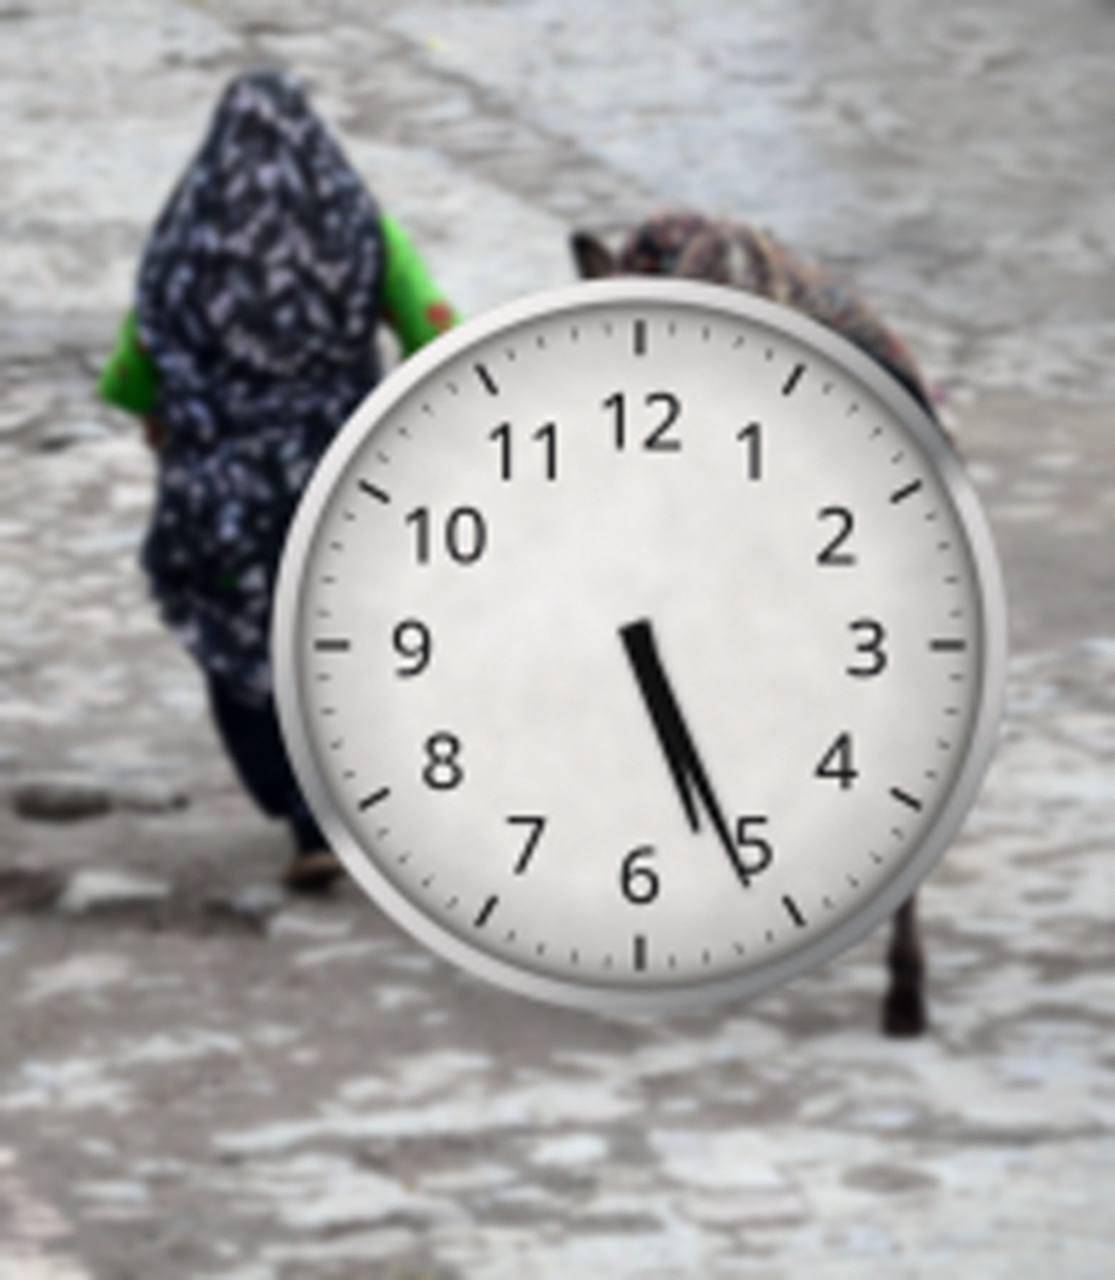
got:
5:26
